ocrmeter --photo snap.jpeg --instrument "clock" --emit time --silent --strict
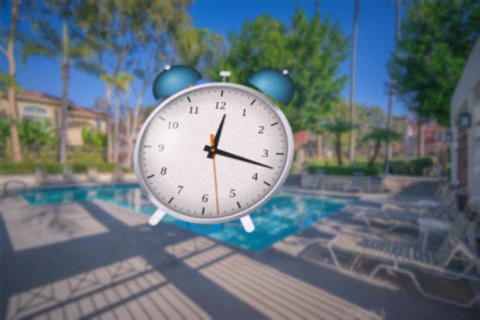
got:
12:17:28
